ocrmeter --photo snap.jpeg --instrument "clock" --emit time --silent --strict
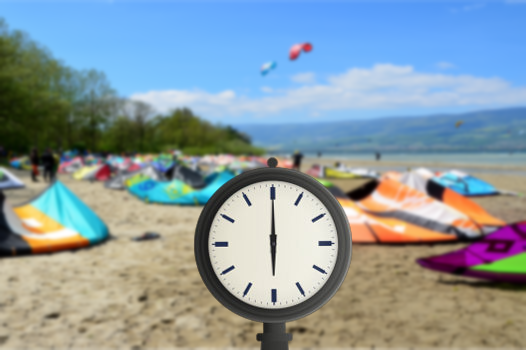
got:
6:00
